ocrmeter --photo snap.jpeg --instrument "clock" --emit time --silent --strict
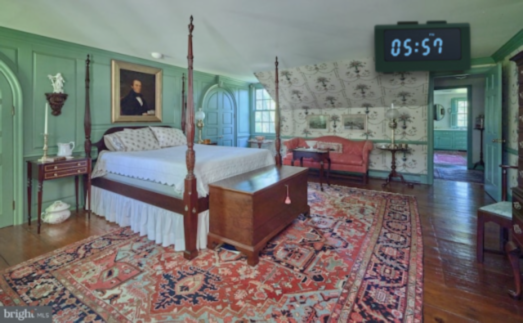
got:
5:57
